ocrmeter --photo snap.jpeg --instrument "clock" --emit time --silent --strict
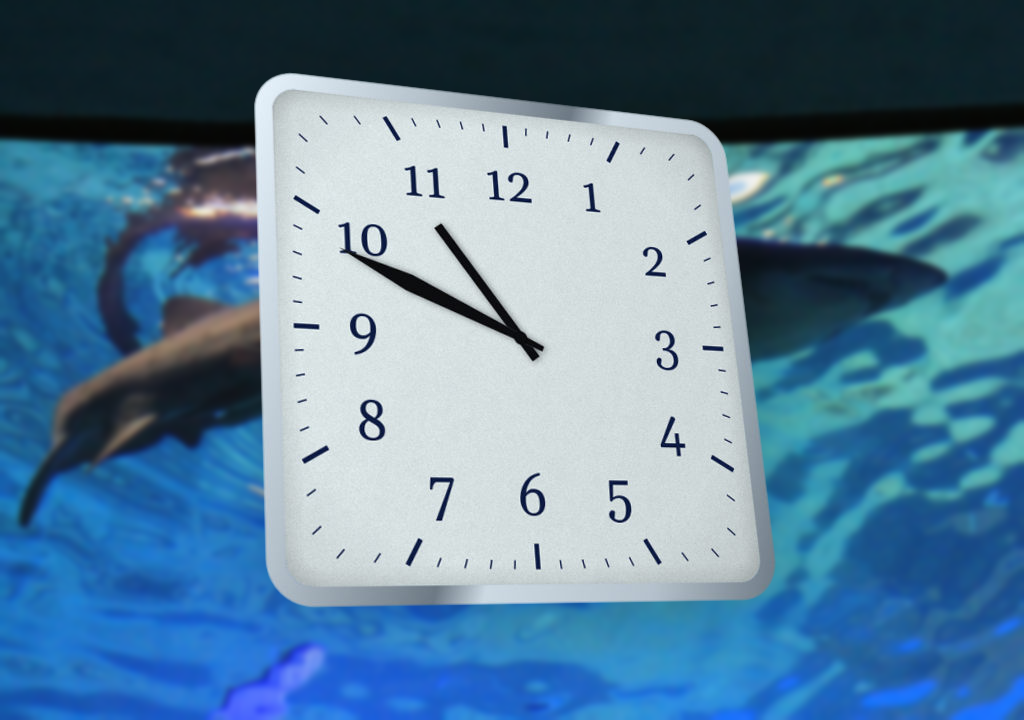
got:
10:49
